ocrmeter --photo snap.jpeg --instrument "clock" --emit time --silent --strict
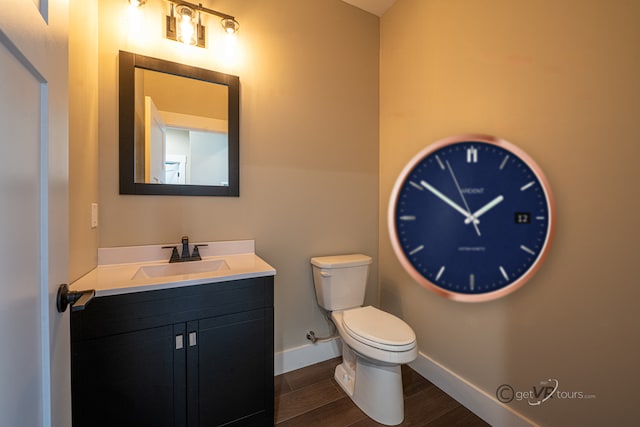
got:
1:50:56
